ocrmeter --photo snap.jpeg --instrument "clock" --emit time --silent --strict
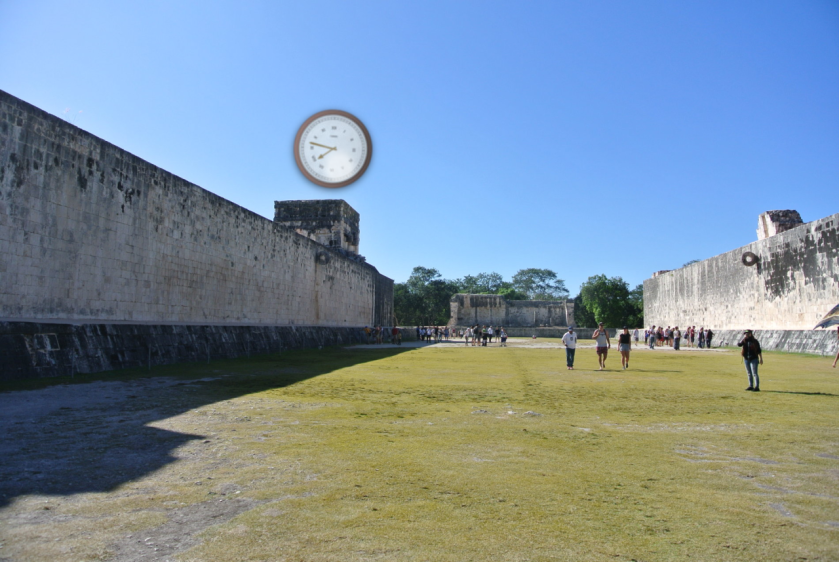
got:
7:47
